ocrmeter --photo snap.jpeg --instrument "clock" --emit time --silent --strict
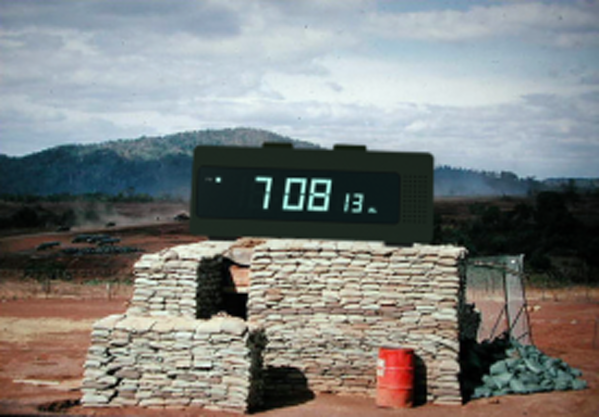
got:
7:08:13
